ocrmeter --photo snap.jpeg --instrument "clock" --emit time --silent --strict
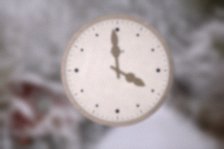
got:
3:59
